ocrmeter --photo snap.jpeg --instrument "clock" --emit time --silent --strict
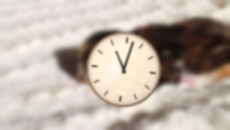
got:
11:02
